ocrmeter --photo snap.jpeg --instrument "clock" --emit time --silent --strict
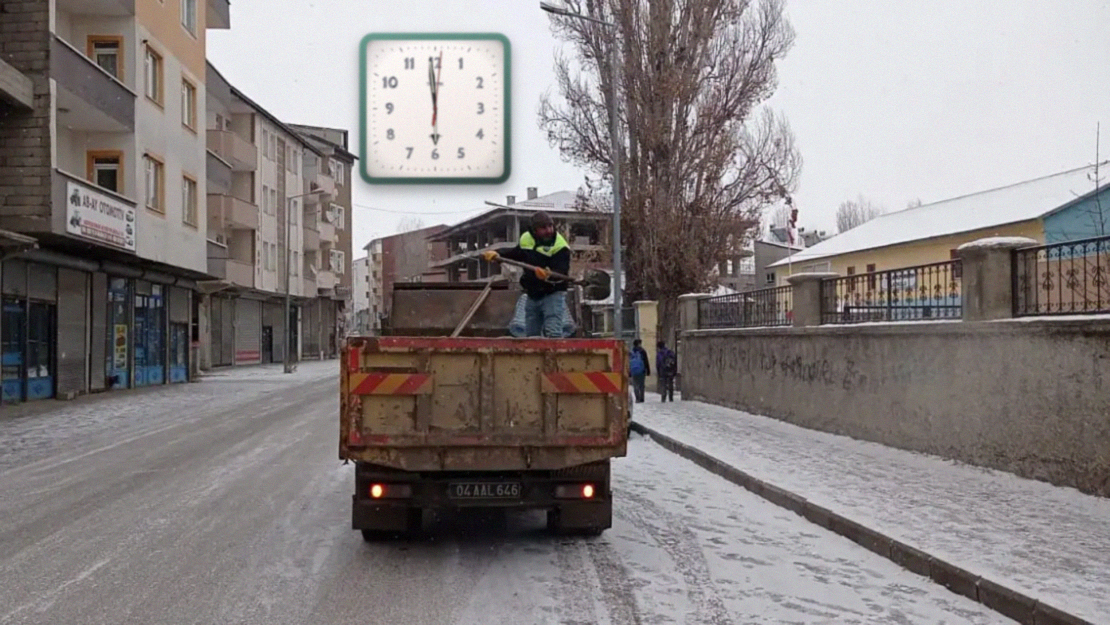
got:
5:59:01
